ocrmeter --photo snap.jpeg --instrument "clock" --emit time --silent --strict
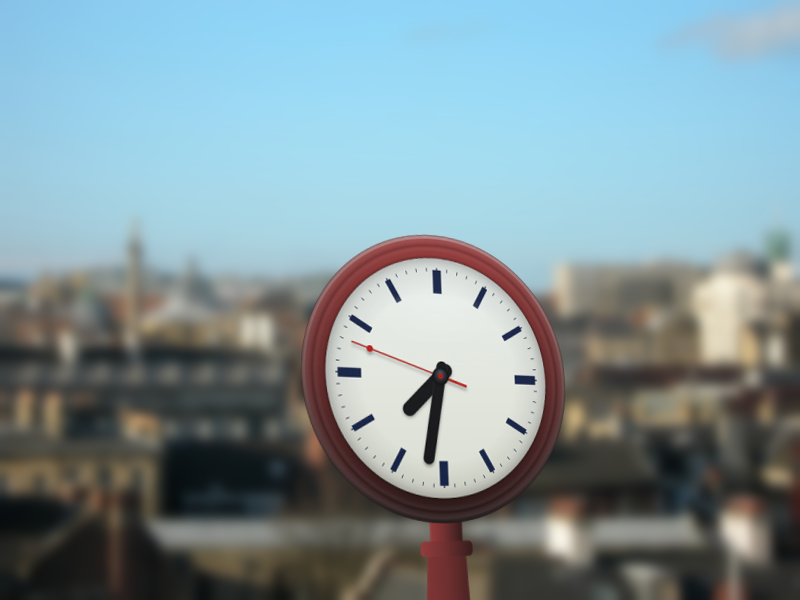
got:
7:31:48
